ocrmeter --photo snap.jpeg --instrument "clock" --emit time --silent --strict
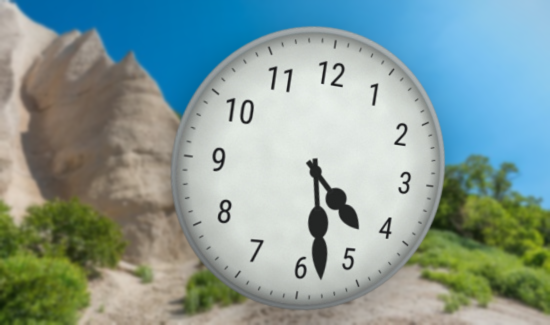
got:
4:28
